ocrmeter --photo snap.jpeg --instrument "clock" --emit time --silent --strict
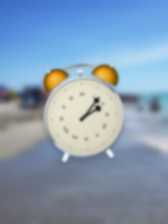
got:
2:07
